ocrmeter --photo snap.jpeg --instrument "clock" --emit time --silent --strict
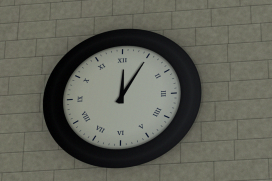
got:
12:05
